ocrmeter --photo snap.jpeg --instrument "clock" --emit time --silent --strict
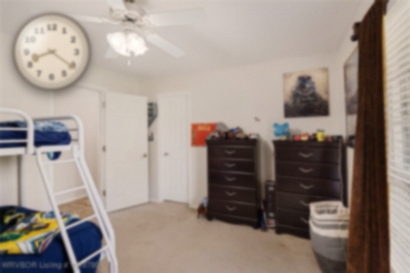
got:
8:21
